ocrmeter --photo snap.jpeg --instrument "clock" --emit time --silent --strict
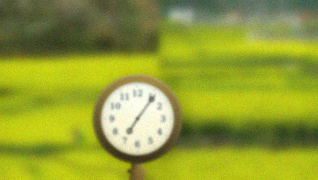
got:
7:06
